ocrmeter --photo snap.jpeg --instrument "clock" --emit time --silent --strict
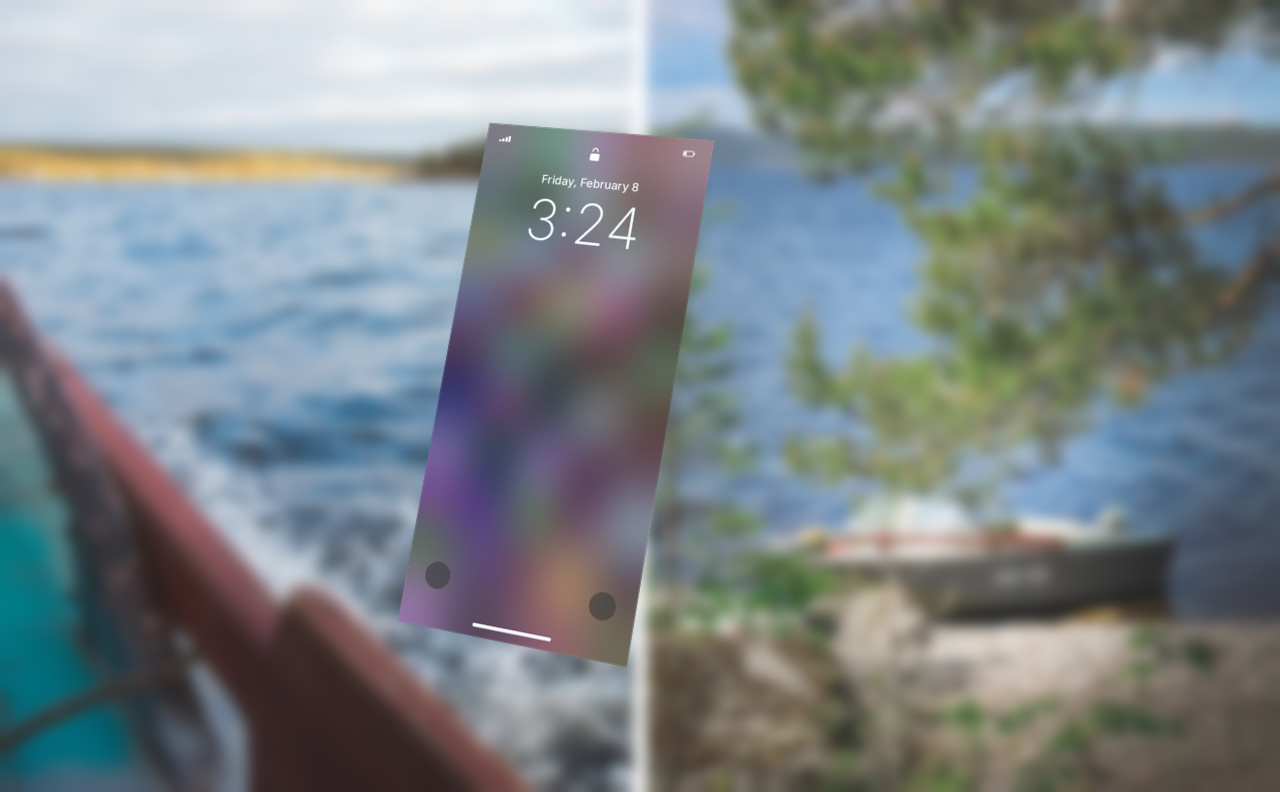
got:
3:24
